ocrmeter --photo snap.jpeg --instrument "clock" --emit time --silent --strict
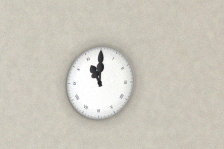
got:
11:00
